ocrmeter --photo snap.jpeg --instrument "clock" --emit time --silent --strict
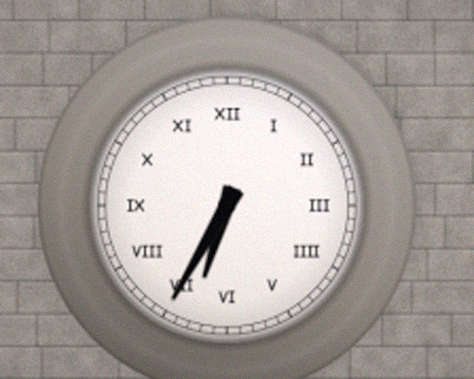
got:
6:35
